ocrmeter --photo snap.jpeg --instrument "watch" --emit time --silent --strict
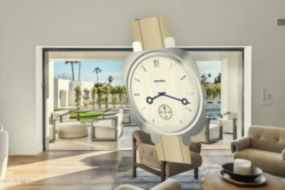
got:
8:18
